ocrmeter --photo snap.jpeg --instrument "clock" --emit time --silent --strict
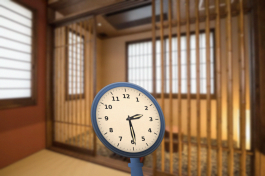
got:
2:29
